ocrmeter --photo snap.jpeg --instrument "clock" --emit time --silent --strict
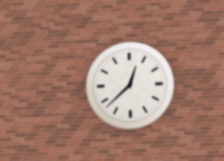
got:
12:38
